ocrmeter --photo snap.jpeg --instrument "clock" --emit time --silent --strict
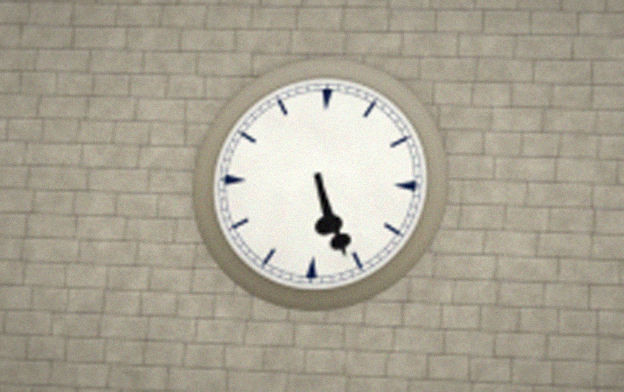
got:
5:26
